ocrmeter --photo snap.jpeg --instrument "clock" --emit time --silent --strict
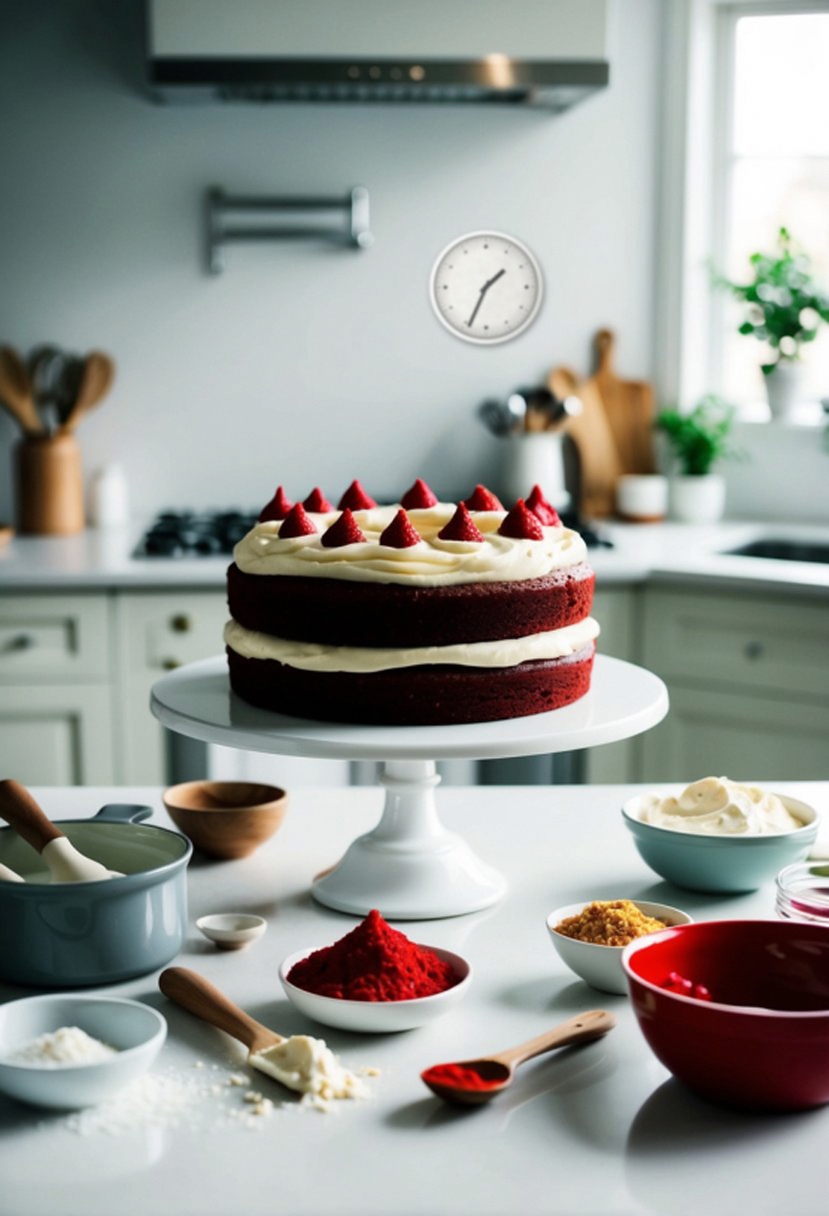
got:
1:34
